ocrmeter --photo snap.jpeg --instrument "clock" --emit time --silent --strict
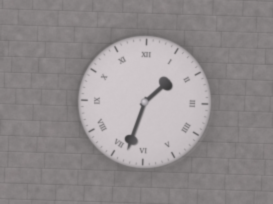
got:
1:33
